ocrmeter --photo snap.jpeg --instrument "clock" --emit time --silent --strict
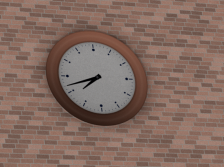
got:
7:42
